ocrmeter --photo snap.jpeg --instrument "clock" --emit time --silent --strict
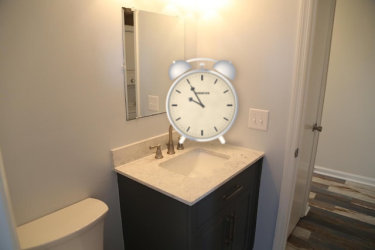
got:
9:55
